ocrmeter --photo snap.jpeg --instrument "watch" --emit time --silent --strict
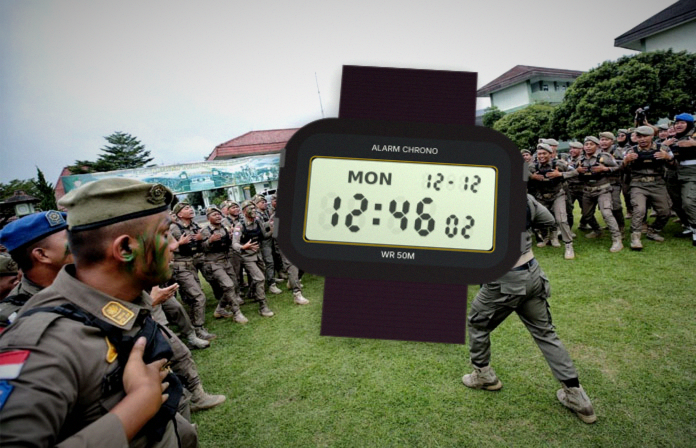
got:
12:46:02
